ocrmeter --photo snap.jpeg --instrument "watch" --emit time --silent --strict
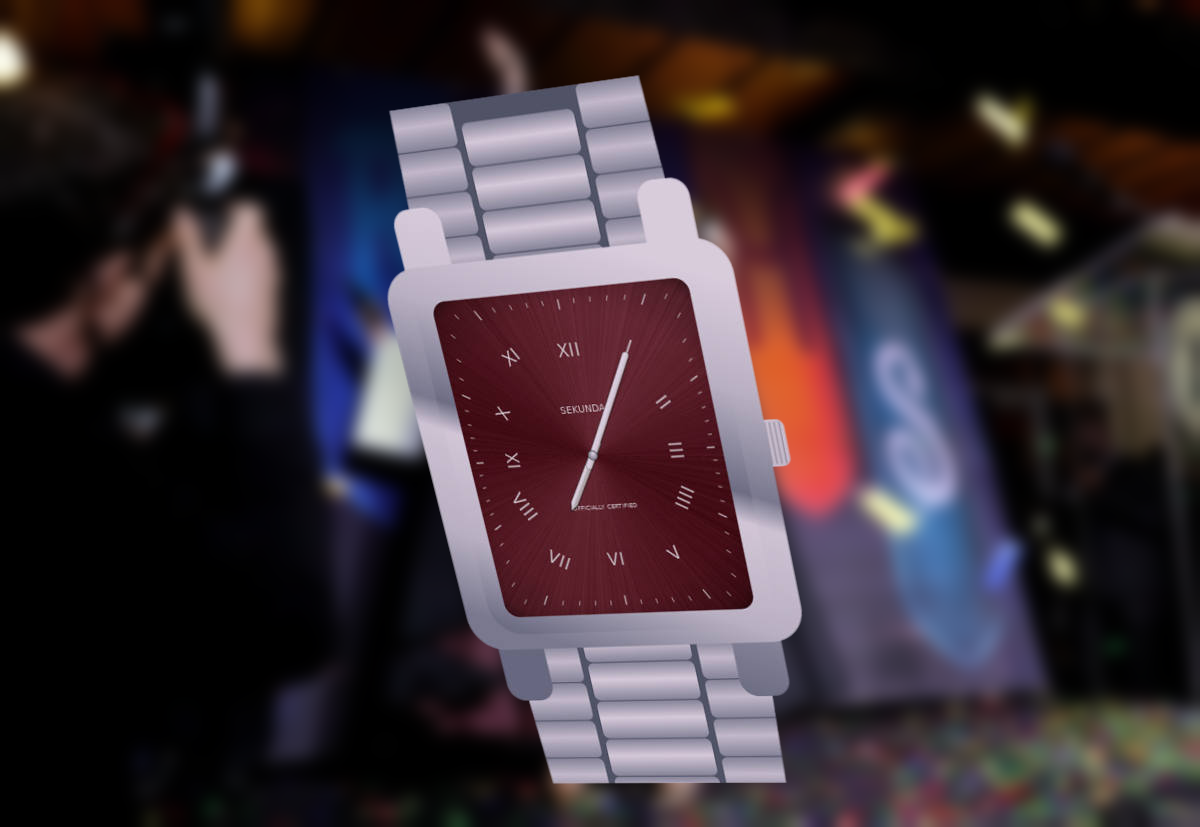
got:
7:05
